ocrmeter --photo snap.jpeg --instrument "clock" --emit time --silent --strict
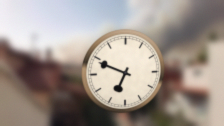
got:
6:49
